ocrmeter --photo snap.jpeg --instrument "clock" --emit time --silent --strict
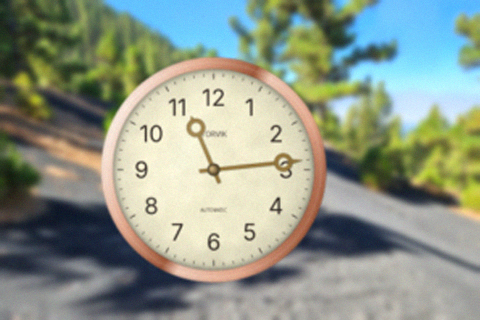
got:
11:14
